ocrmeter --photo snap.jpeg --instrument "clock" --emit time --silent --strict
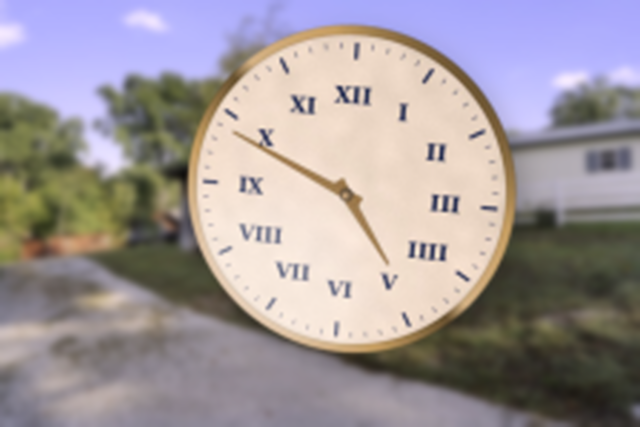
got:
4:49
